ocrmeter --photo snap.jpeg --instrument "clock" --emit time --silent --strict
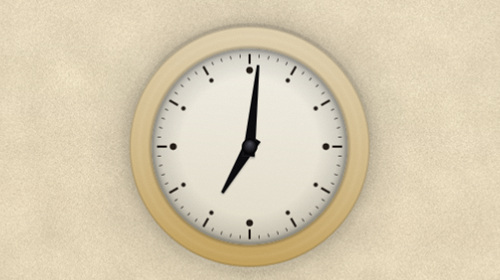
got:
7:01
